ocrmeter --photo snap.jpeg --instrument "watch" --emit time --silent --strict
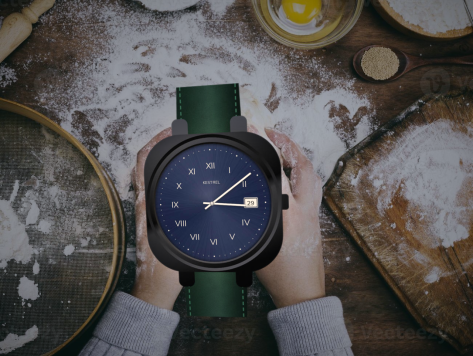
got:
3:09
